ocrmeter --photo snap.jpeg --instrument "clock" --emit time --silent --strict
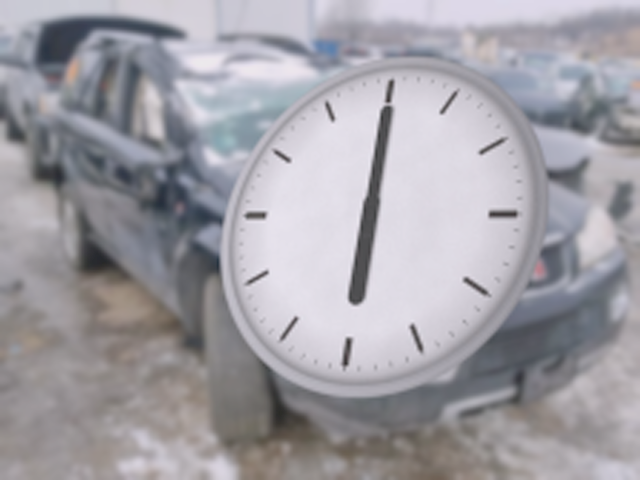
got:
6:00
